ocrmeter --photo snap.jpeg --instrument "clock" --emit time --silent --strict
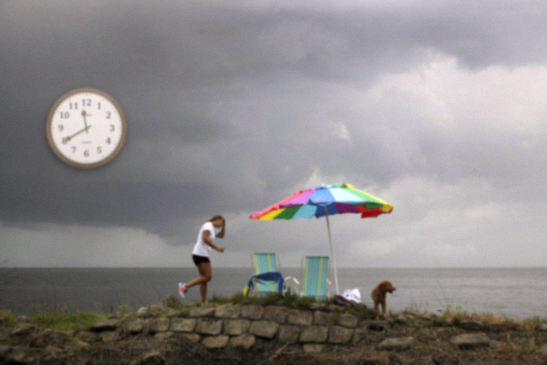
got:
11:40
